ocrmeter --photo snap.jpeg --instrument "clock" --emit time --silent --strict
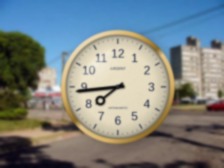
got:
7:44
